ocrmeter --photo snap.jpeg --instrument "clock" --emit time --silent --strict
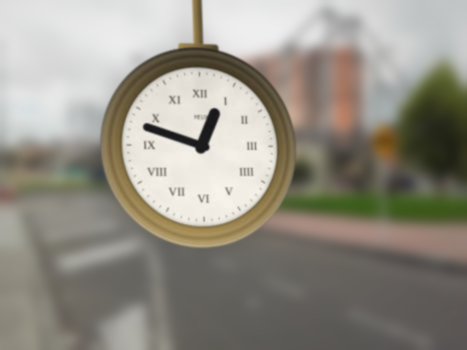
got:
12:48
